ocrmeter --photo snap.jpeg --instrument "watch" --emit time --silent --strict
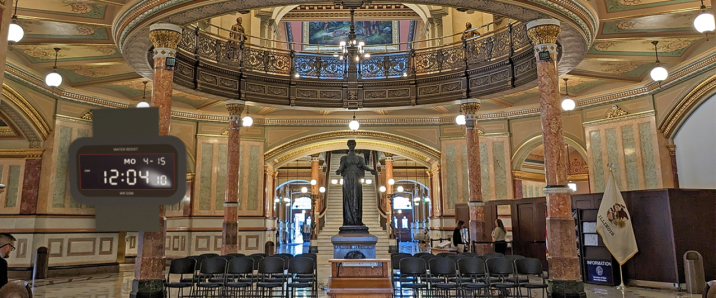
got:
12:04:10
